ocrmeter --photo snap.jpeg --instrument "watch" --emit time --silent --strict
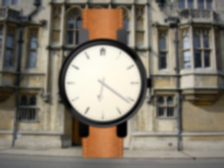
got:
6:21
